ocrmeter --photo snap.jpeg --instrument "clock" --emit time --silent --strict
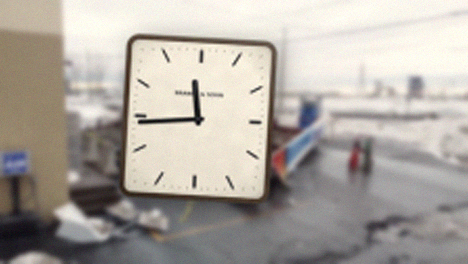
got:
11:44
